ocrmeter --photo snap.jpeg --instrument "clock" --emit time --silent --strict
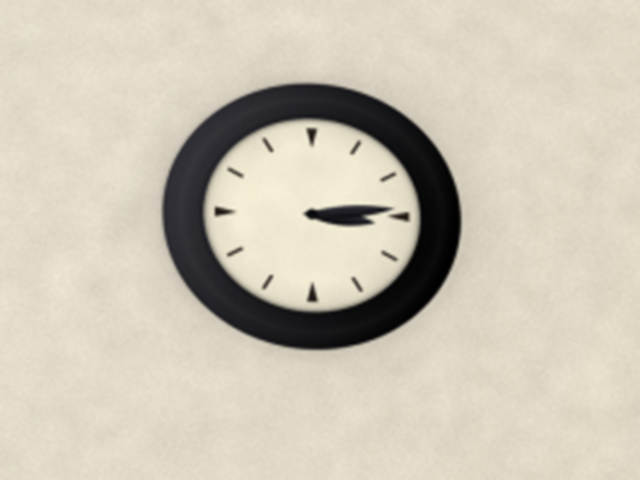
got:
3:14
